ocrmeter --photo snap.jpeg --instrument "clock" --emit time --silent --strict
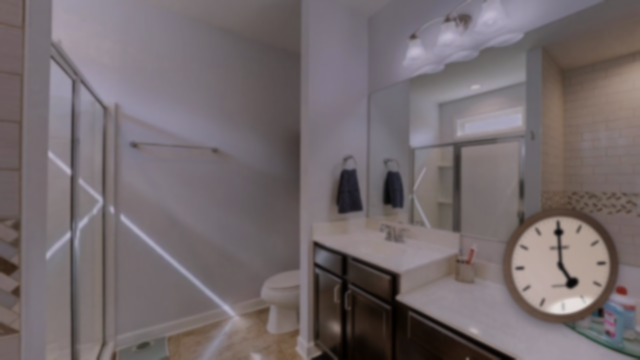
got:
5:00
